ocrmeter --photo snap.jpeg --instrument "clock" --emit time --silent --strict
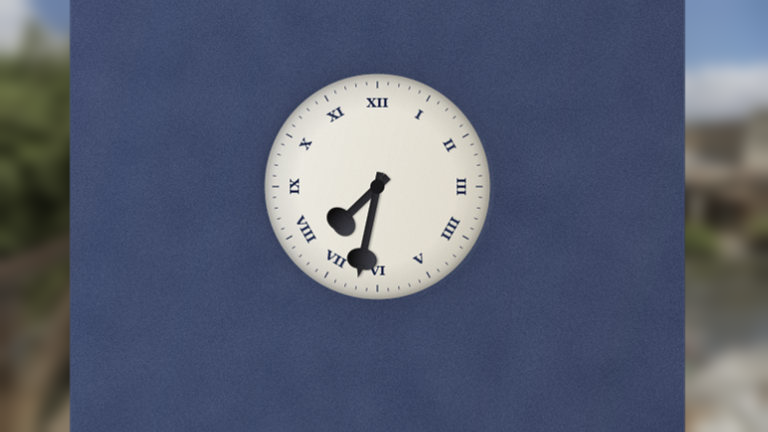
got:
7:32
